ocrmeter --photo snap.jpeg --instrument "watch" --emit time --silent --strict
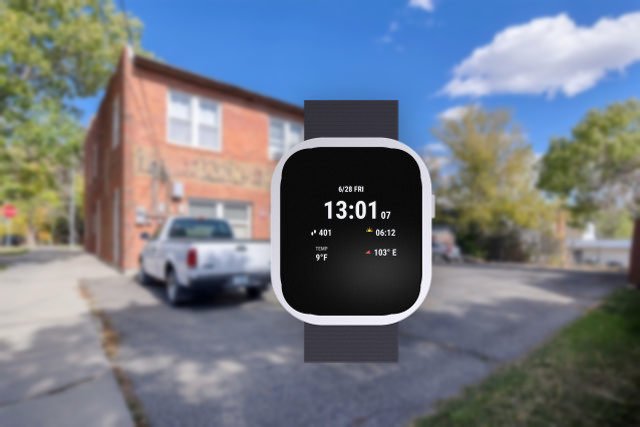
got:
13:01:07
